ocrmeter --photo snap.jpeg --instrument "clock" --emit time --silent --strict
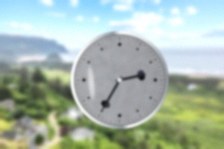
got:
2:35
